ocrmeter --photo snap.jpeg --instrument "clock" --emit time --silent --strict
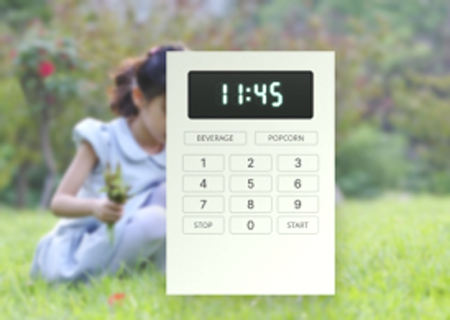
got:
11:45
